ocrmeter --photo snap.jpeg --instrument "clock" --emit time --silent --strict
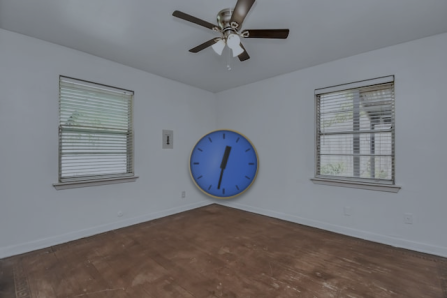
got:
12:32
